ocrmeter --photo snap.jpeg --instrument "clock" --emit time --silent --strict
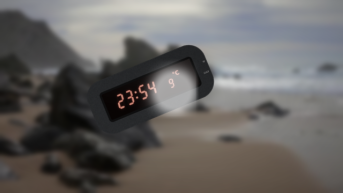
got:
23:54
